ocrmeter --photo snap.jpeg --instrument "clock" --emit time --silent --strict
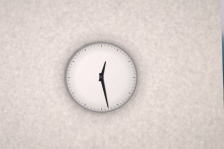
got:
12:28
